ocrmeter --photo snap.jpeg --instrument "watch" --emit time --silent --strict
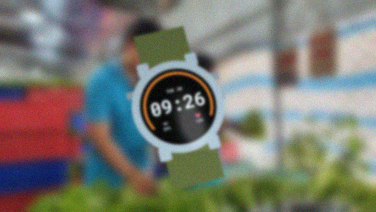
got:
9:26
